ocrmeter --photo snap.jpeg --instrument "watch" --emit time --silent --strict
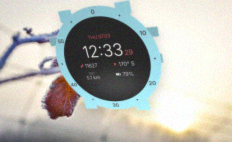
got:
12:33
